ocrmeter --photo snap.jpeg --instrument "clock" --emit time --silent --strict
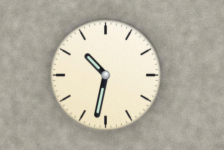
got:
10:32
